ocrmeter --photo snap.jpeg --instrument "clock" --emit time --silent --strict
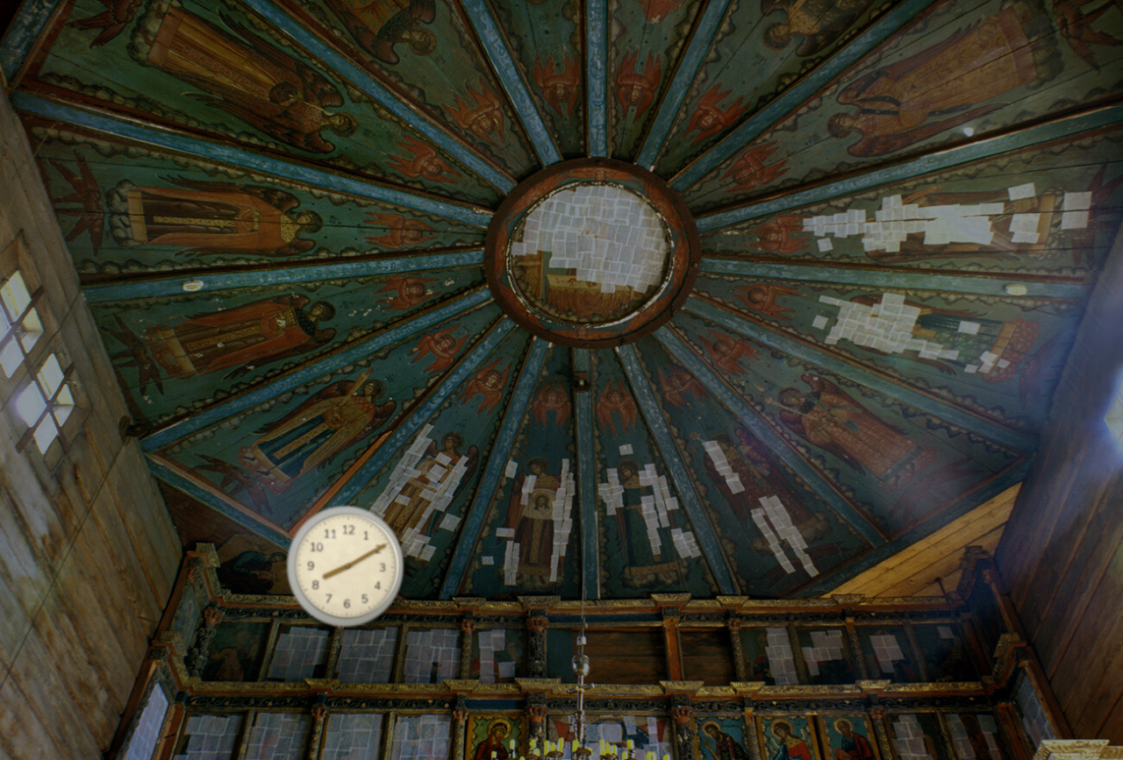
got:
8:10
